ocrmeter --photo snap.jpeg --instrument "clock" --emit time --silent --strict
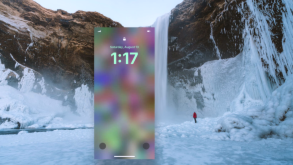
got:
1:17
